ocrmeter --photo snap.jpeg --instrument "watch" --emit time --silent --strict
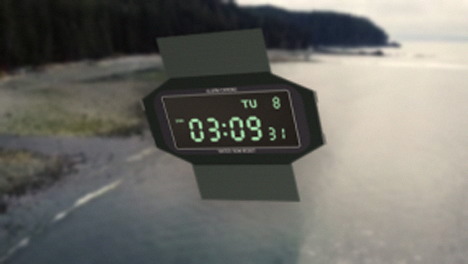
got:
3:09:31
